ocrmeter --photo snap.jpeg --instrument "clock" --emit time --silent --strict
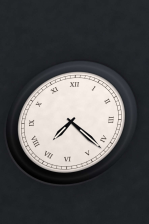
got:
7:22
